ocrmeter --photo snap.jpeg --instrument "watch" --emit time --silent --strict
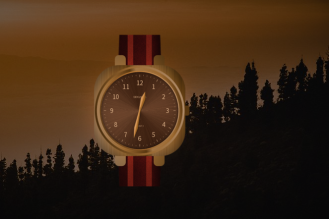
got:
12:32
